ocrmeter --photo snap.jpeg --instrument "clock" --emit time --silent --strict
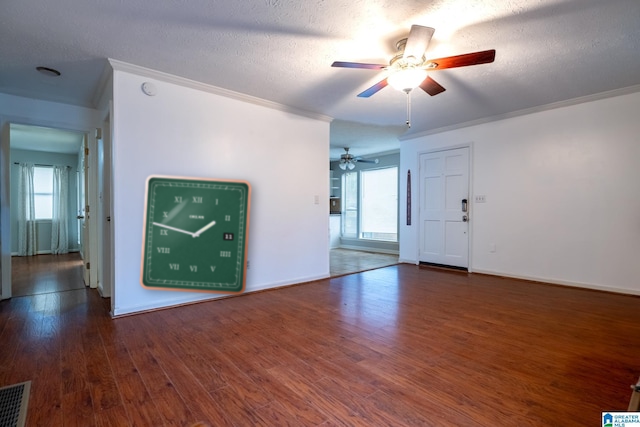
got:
1:47
